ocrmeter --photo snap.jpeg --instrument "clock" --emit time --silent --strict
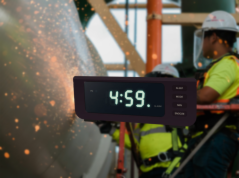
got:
4:59
